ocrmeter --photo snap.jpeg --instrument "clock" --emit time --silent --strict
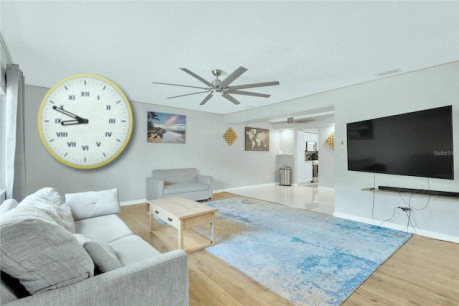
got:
8:49
